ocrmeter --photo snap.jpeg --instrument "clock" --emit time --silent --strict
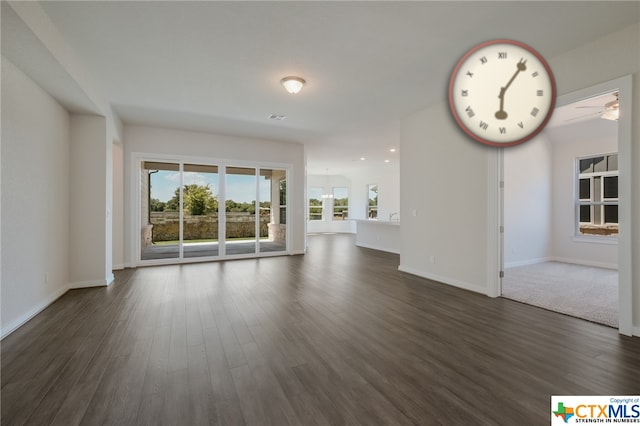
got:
6:06
